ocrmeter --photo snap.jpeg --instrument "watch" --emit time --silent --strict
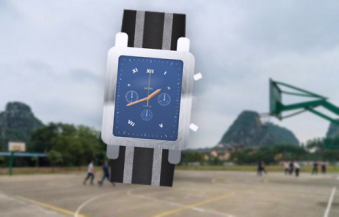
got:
1:41
